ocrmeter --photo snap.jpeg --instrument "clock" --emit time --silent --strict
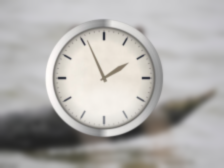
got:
1:56
